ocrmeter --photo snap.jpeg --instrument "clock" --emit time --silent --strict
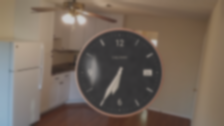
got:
6:35
